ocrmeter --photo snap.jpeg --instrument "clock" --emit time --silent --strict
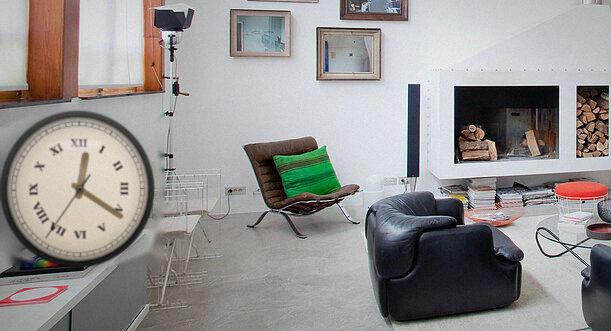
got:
12:20:36
